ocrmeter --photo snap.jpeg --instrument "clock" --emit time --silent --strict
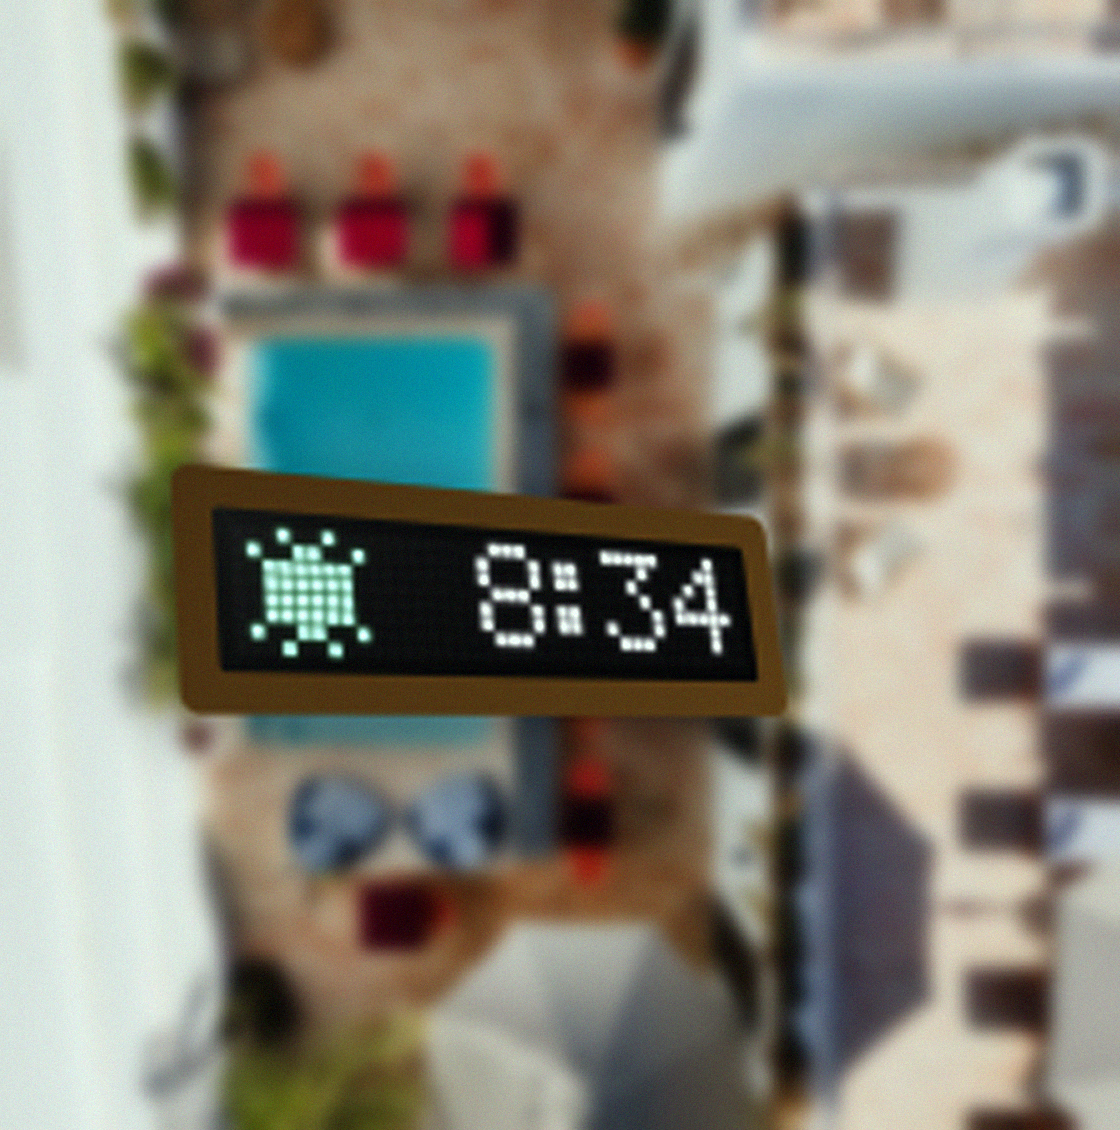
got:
8:34
